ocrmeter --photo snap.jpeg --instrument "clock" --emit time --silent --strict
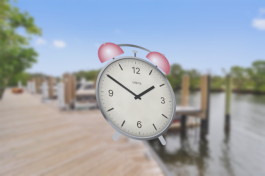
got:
1:50
